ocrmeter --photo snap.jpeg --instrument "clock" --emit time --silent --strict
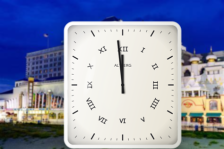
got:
11:59
